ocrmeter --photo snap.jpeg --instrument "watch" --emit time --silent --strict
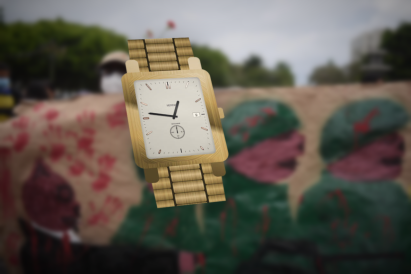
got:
12:47
